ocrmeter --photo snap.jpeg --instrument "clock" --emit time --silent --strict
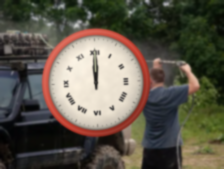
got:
12:00
